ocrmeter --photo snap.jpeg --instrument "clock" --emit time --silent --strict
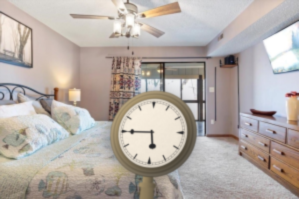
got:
5:45
